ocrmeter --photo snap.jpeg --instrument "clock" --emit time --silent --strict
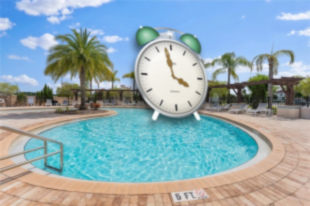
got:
3:58
